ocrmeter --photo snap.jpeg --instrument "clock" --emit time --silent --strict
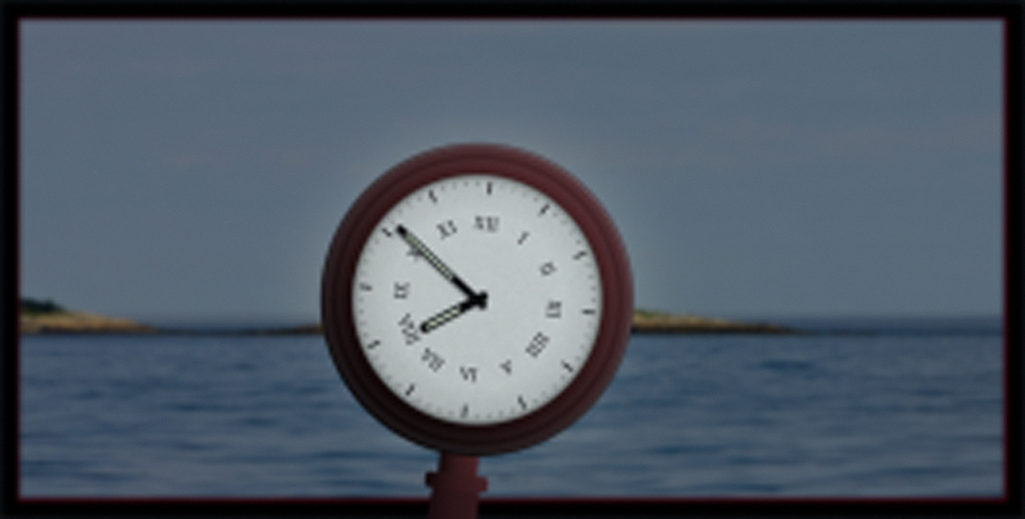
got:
7:51
